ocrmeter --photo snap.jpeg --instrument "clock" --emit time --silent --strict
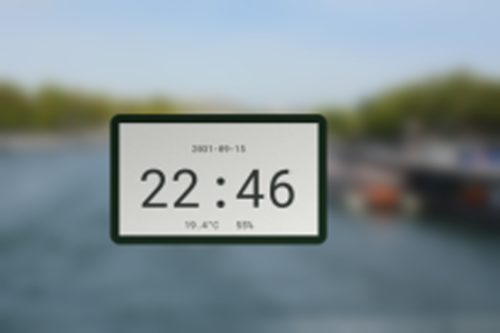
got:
22:46
